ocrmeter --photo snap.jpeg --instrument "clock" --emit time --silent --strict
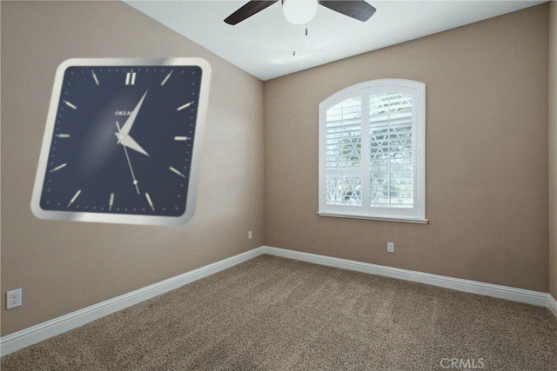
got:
4:03:26
